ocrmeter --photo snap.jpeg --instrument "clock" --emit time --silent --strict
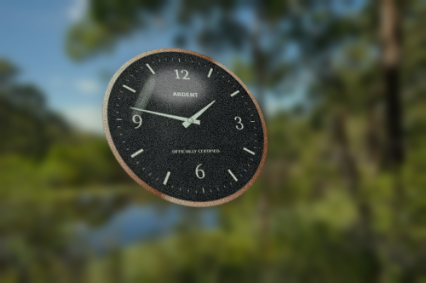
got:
1:47
